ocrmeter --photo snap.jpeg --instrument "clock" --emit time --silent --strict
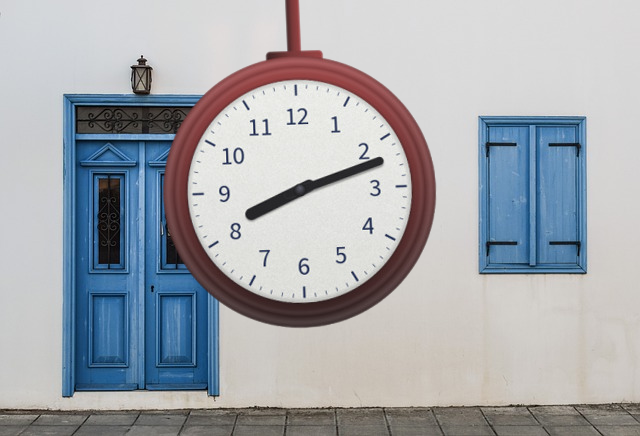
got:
8:12
